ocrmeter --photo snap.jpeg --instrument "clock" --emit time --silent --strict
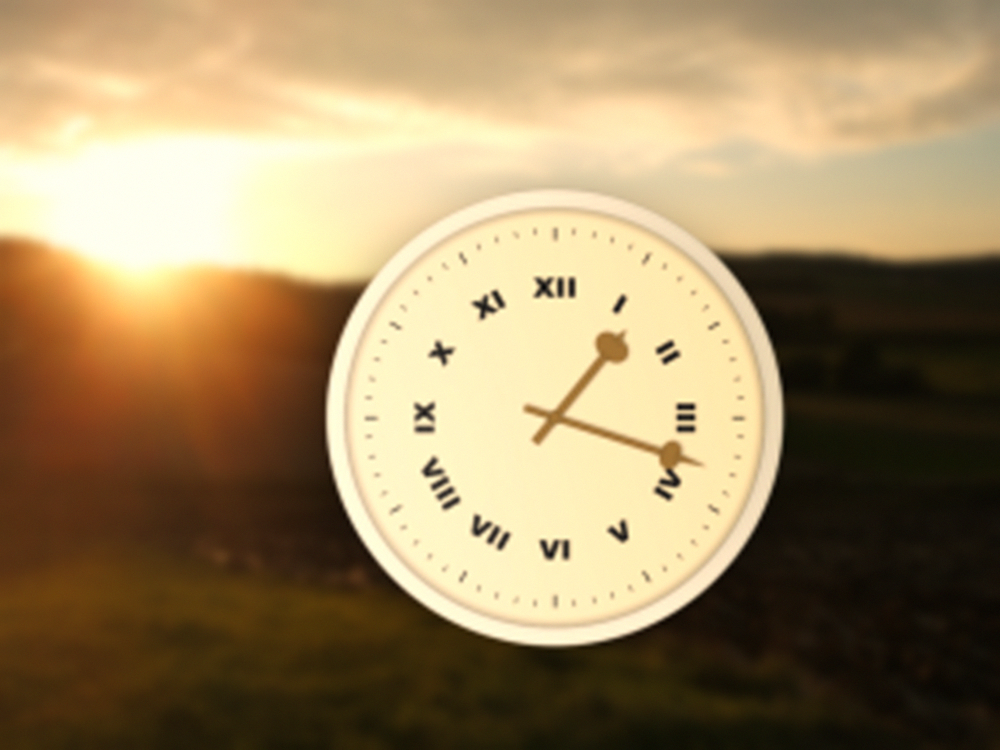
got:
1:18
